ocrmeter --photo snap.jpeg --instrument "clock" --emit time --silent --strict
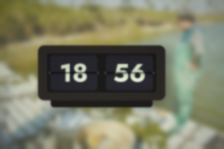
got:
18:56
